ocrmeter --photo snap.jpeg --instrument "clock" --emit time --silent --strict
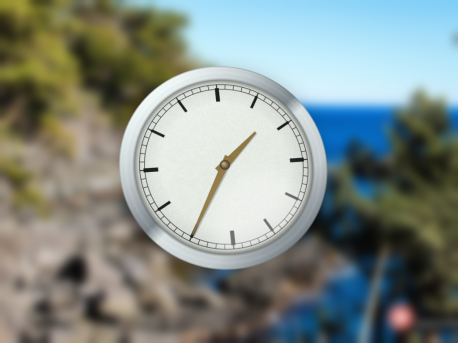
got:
1:35
